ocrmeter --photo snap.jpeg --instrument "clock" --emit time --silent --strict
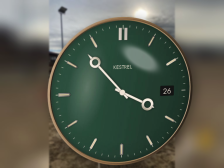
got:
3:53
